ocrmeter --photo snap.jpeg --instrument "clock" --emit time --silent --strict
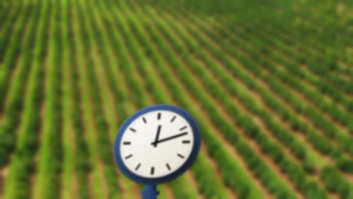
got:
12:12
